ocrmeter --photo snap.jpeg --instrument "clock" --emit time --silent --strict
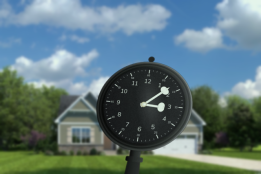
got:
3:08
